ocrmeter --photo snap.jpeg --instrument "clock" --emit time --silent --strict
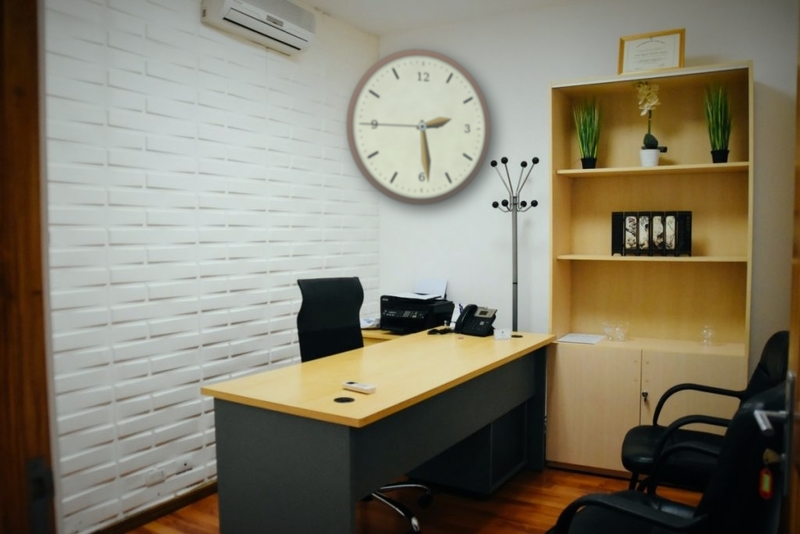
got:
2:28:45
